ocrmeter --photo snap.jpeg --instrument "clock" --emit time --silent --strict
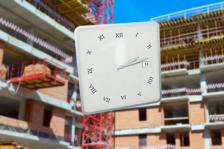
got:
2:13
